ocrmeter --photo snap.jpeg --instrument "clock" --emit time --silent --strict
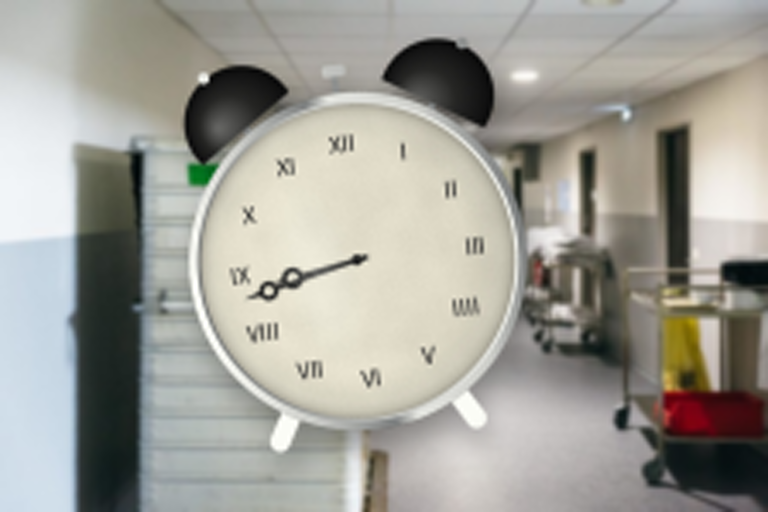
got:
8:43
